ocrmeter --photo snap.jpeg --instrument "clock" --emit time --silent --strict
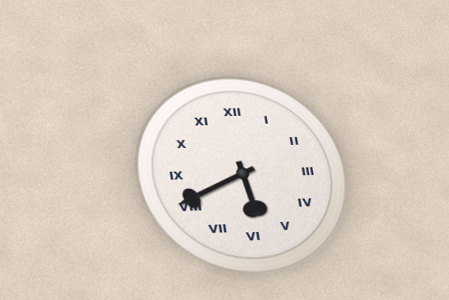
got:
5:41
